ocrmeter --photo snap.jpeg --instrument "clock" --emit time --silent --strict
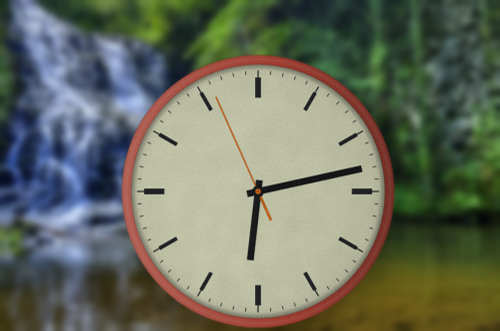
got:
6:12:56
